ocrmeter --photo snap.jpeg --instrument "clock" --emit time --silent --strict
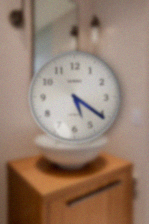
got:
5:21
